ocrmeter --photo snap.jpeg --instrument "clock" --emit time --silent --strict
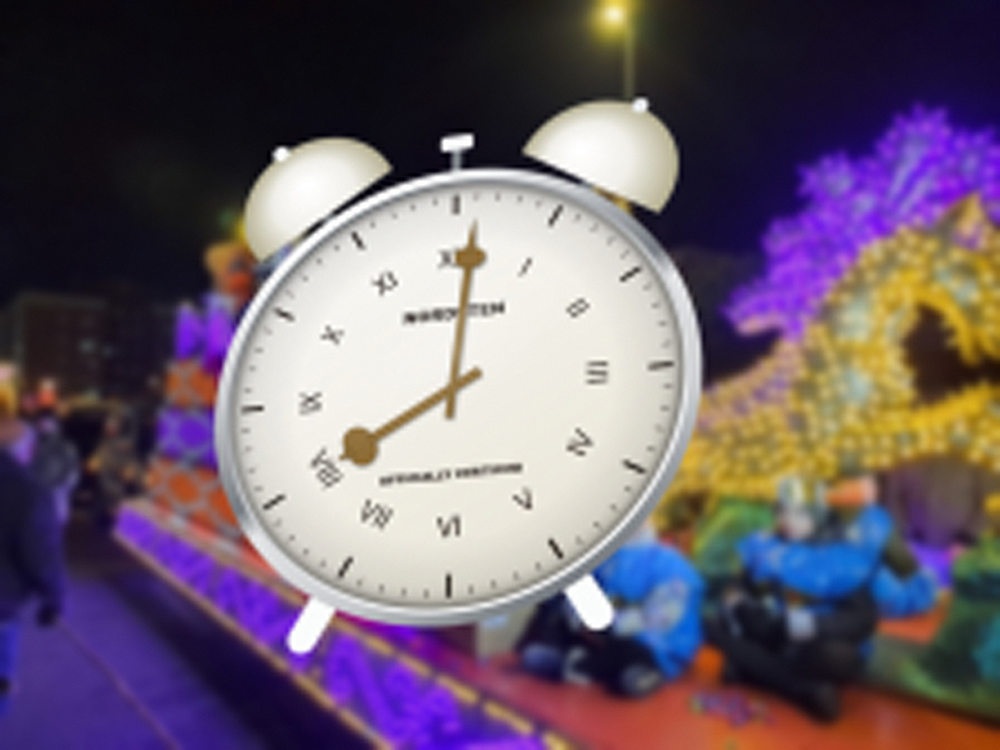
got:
8:01
